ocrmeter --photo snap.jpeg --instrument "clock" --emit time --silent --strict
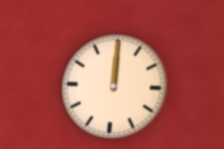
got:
12:00
